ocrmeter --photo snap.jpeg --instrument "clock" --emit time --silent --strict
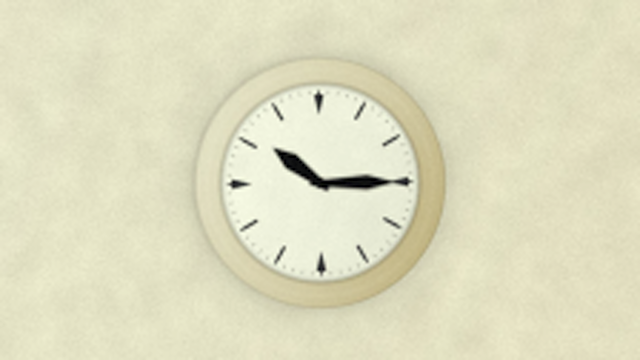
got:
10:15
